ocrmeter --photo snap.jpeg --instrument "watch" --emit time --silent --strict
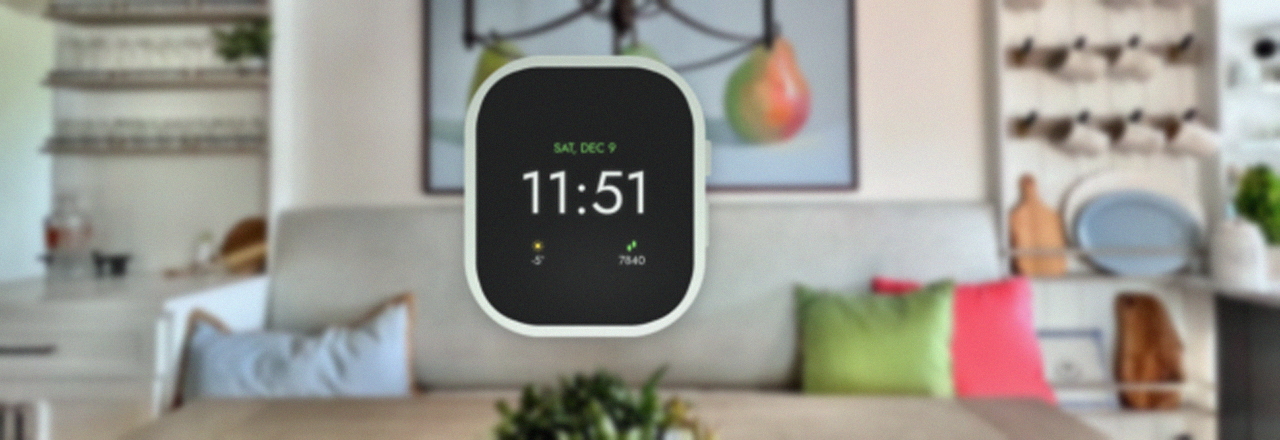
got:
11:51
